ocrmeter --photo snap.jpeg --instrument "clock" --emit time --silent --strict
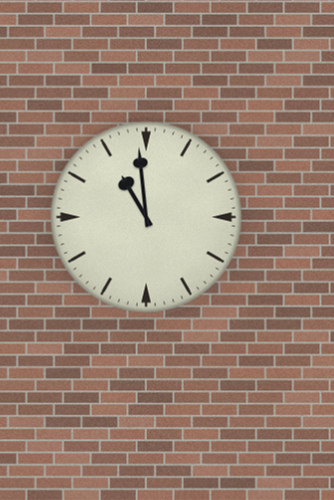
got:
10:59
